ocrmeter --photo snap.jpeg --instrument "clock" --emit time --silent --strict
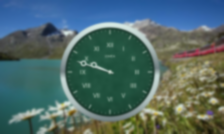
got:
9:48
